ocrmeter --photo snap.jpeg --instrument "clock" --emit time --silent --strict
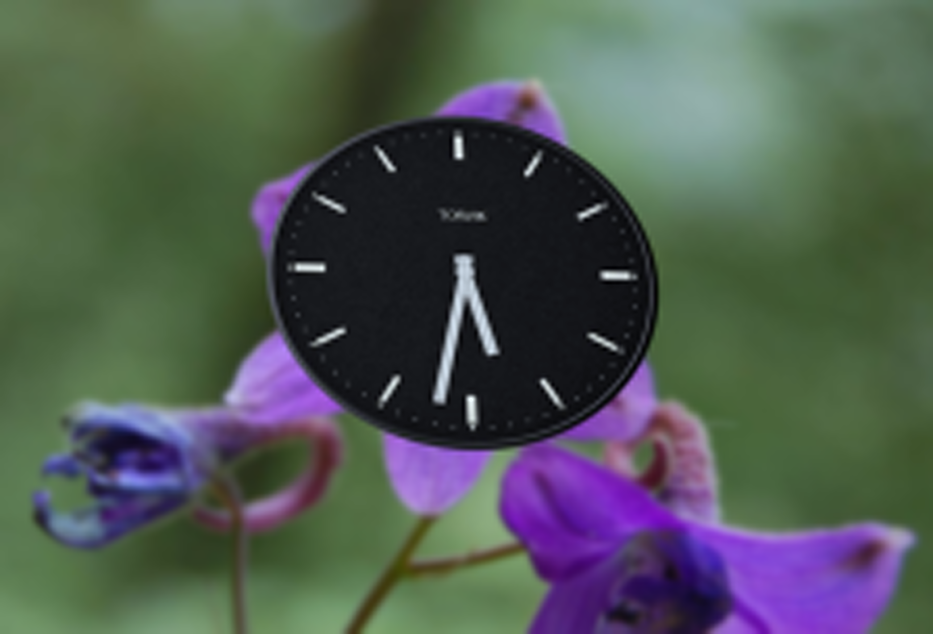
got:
5:32
